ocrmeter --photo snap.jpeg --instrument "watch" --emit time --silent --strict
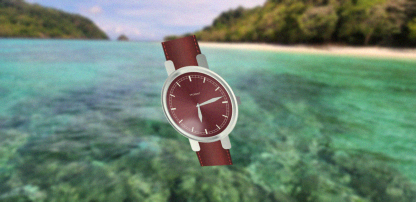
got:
6:13
